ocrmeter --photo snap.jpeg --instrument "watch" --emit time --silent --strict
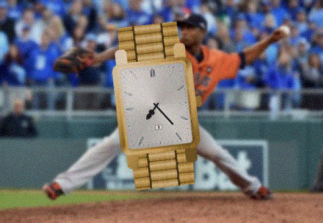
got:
7:24
